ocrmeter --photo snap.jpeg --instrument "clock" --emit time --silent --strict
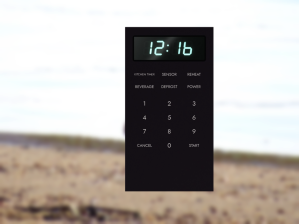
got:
12:16
